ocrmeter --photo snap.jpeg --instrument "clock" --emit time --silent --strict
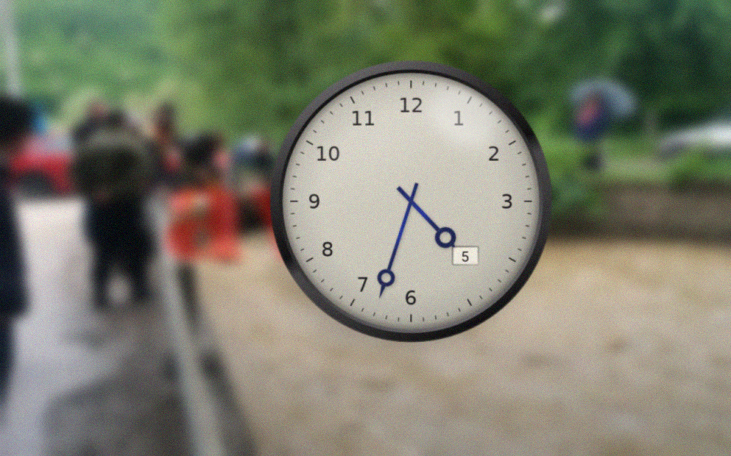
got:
4:33
